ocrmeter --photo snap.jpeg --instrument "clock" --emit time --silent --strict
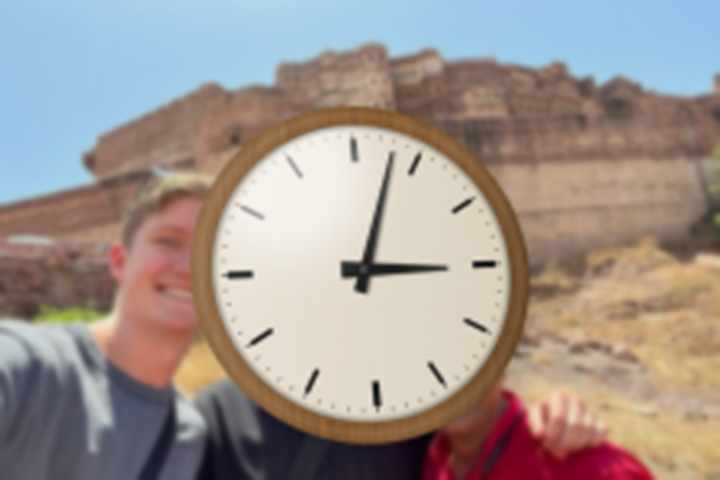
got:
3:03
